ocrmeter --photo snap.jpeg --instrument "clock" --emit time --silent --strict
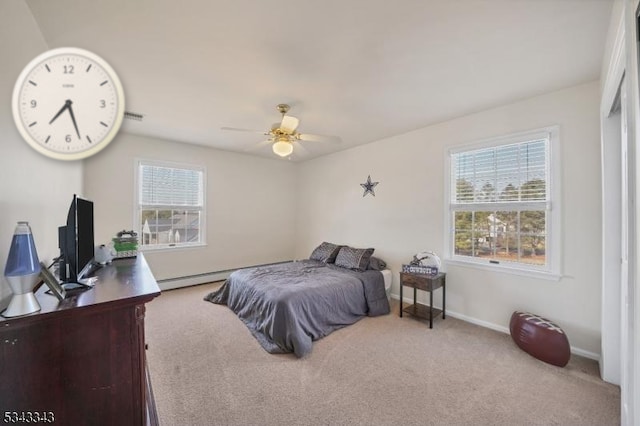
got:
7:27
